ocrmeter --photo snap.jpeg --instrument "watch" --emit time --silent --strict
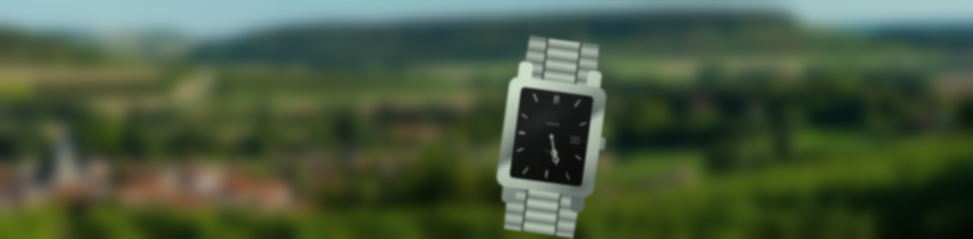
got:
5:27
